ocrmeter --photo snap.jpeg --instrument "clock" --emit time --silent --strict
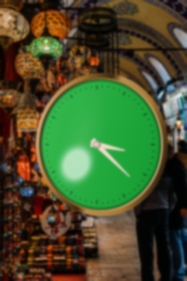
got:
3:22
